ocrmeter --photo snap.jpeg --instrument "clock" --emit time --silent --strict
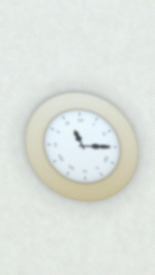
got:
11:15
